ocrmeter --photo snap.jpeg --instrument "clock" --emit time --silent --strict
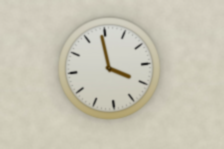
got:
3:59
